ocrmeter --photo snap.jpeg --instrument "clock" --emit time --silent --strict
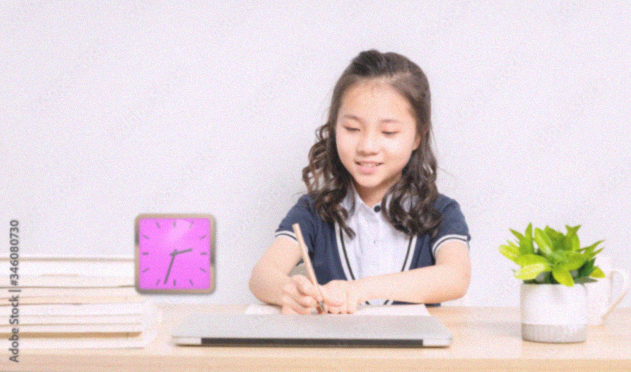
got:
2:33
